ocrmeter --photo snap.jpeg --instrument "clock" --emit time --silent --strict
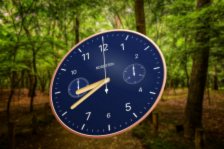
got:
8:40
